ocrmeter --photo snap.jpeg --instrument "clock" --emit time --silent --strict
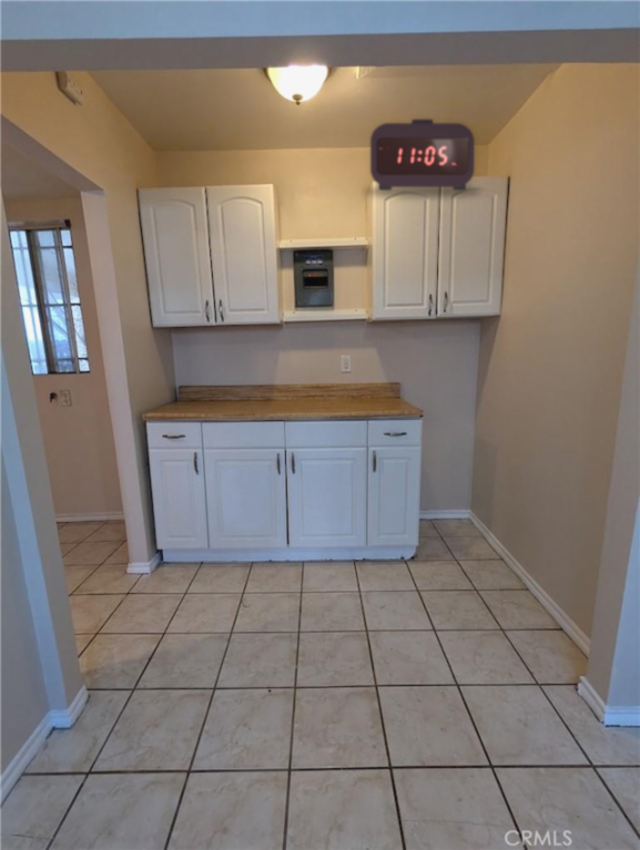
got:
11:05
